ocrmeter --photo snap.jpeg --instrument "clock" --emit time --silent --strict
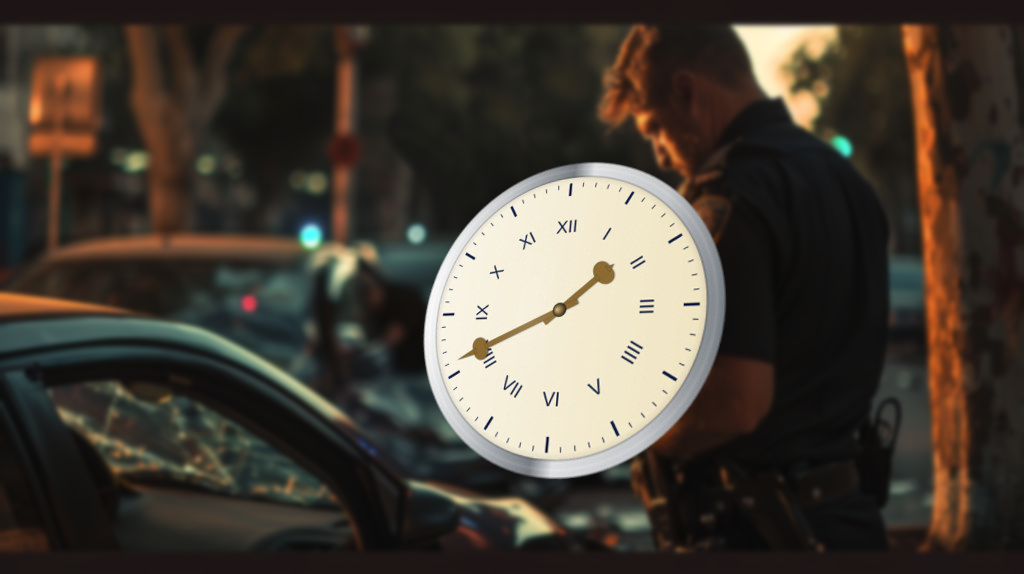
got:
1:41
